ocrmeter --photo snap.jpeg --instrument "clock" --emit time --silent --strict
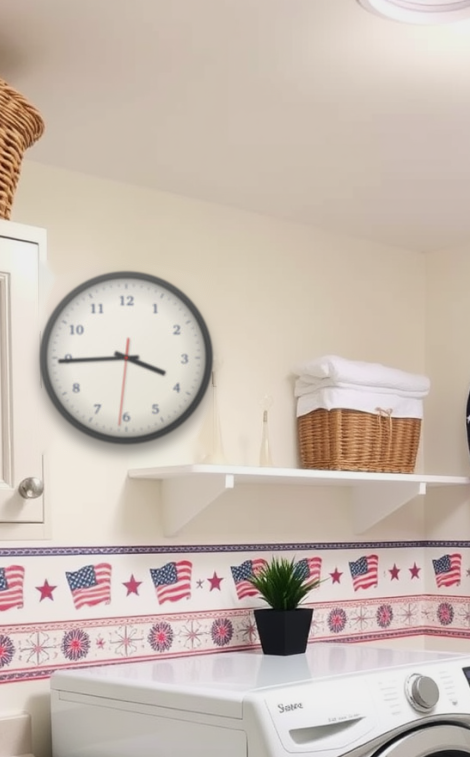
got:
3:44:31
